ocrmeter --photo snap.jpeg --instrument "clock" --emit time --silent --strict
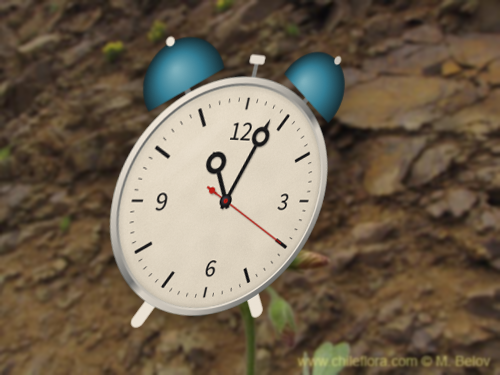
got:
11:03:20
